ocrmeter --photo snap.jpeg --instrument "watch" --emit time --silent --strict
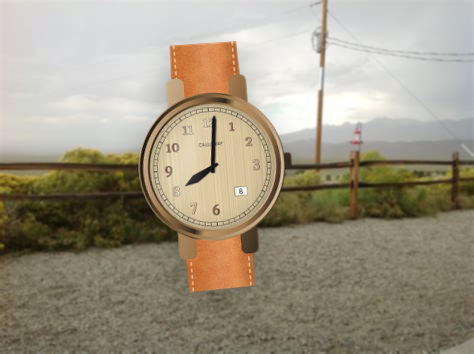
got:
8:01
